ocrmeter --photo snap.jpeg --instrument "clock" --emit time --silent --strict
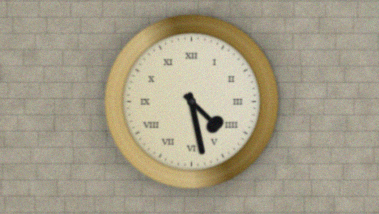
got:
4:28
